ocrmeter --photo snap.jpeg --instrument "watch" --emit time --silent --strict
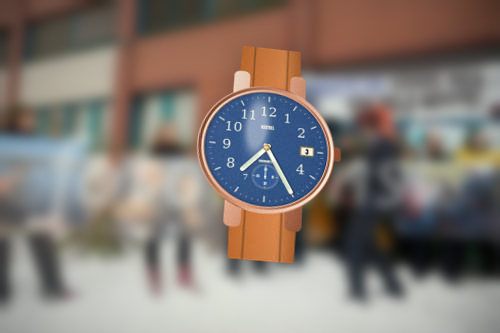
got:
7:25
